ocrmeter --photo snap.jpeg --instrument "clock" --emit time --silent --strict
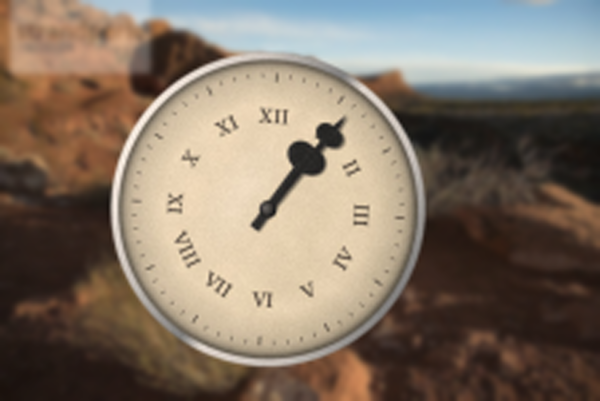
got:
1:06
